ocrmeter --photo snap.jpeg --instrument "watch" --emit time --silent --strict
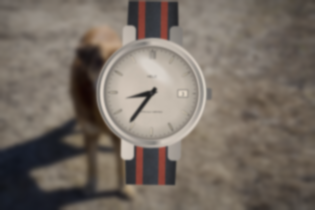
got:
8:36
